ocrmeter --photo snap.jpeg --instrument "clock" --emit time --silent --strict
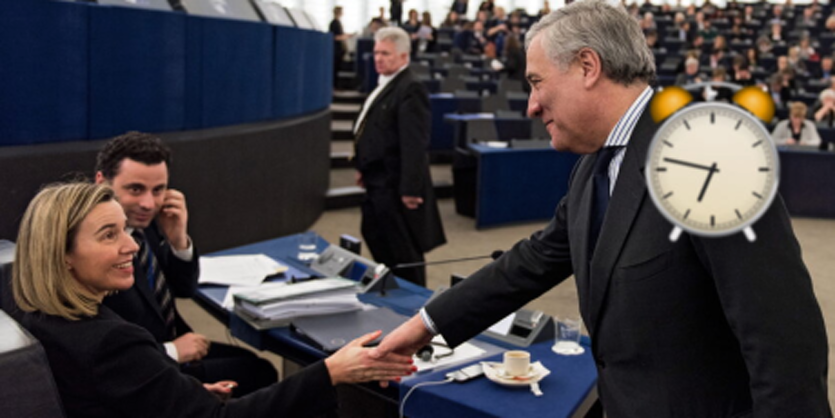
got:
6:47
